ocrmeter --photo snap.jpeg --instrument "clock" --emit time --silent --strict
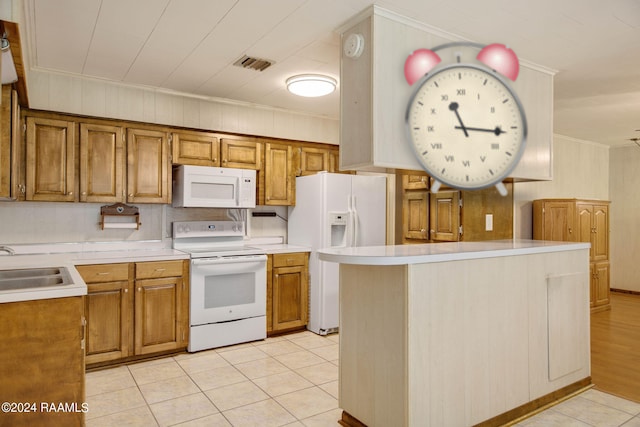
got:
11:16
